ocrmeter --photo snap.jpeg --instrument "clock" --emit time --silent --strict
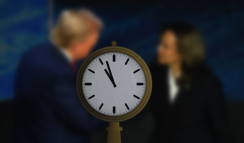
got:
10:57
